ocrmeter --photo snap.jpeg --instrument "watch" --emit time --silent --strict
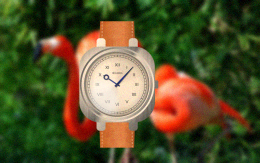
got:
10:07
